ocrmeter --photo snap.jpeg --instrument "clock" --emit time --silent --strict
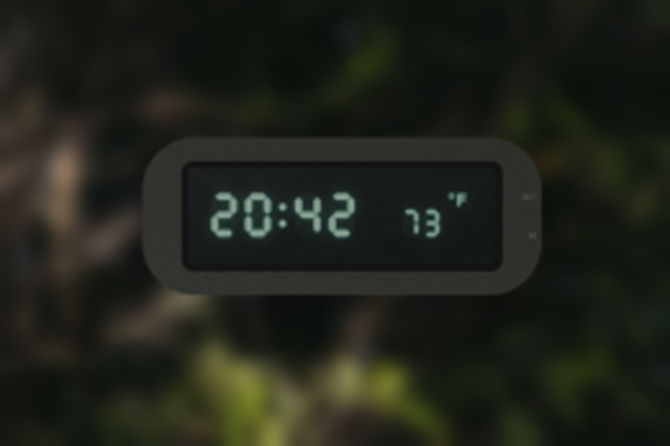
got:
20:42
